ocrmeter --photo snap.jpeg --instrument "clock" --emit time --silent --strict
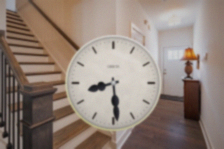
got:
8:29
